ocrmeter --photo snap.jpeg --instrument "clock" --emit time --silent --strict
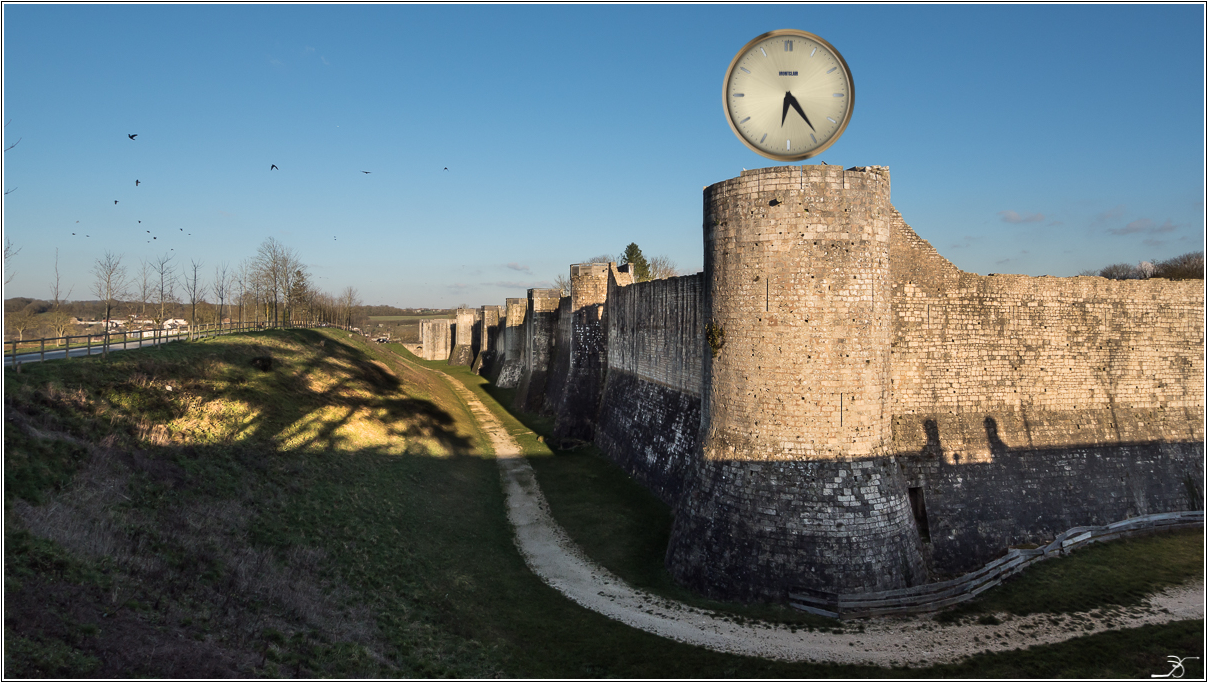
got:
6:24
